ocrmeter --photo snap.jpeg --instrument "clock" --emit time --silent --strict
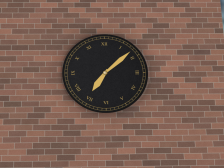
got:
7:08
